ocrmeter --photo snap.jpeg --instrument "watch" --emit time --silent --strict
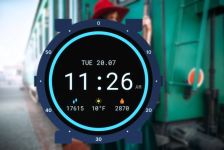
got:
11:26
